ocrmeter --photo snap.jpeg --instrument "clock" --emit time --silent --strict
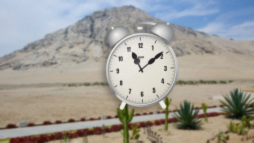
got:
11:09
